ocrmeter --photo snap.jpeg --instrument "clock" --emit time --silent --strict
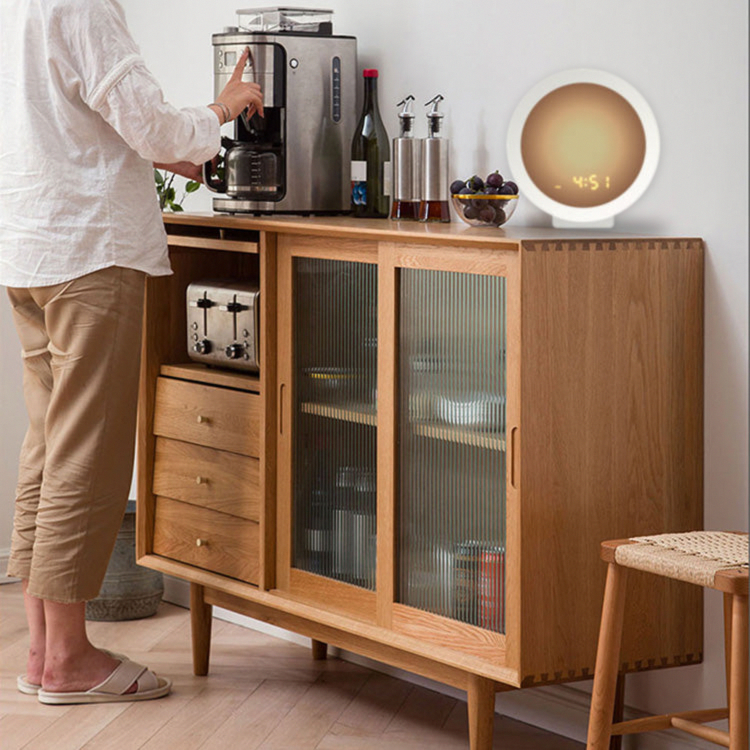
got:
4:51
